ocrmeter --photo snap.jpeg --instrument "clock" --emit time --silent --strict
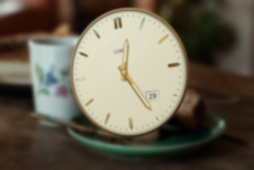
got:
12:25
